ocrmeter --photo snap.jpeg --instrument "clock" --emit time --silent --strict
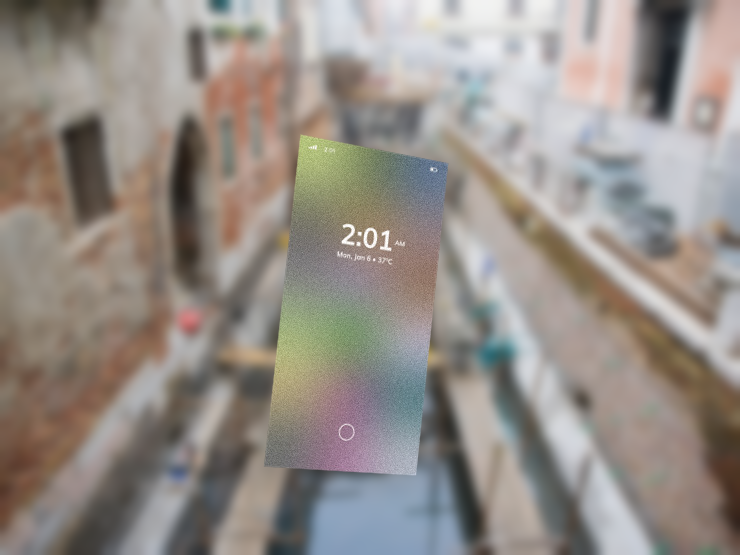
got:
2:01
